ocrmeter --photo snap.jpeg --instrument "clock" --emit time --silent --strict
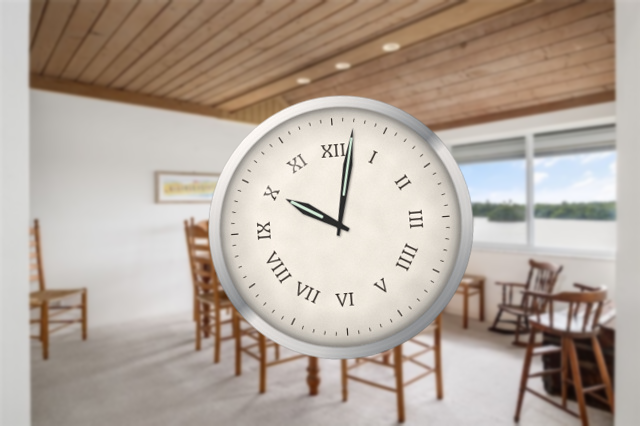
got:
10:02
